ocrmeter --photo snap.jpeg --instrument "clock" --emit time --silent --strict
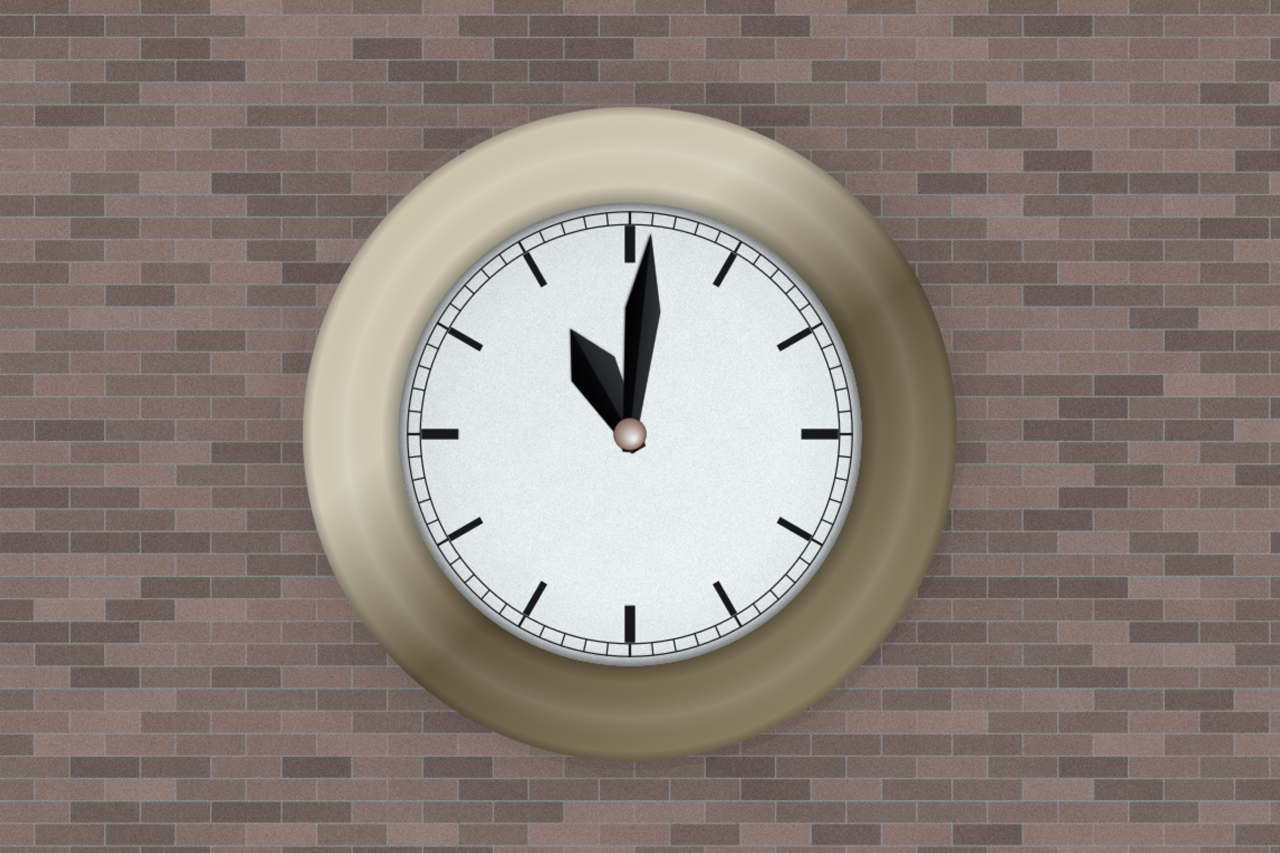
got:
11:01
